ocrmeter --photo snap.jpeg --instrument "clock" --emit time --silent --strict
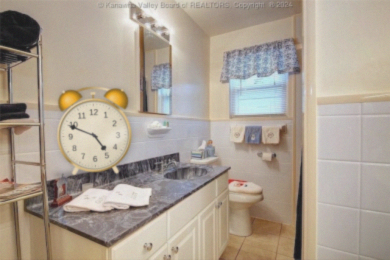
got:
4:49
